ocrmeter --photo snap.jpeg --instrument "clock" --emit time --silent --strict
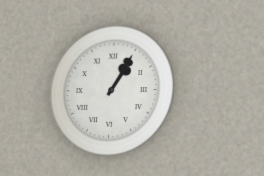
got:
1:05
